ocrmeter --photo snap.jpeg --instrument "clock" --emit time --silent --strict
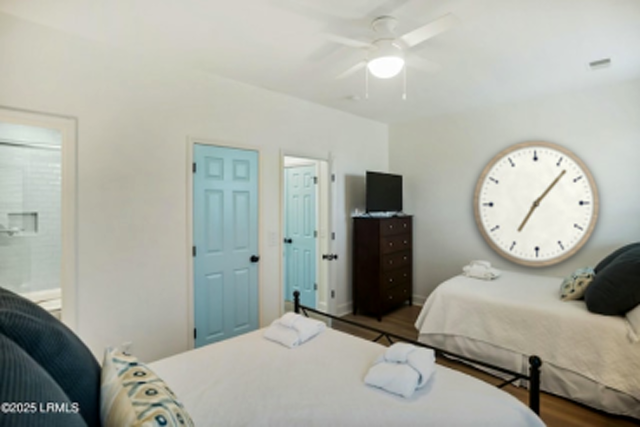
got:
7:07
